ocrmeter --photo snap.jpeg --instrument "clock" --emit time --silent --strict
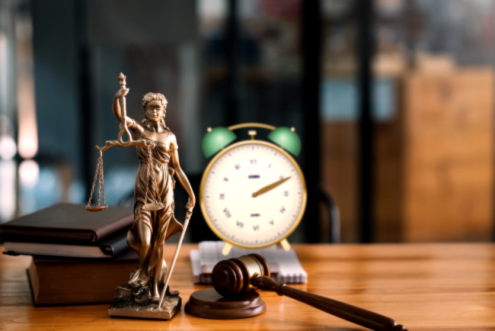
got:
2:11
